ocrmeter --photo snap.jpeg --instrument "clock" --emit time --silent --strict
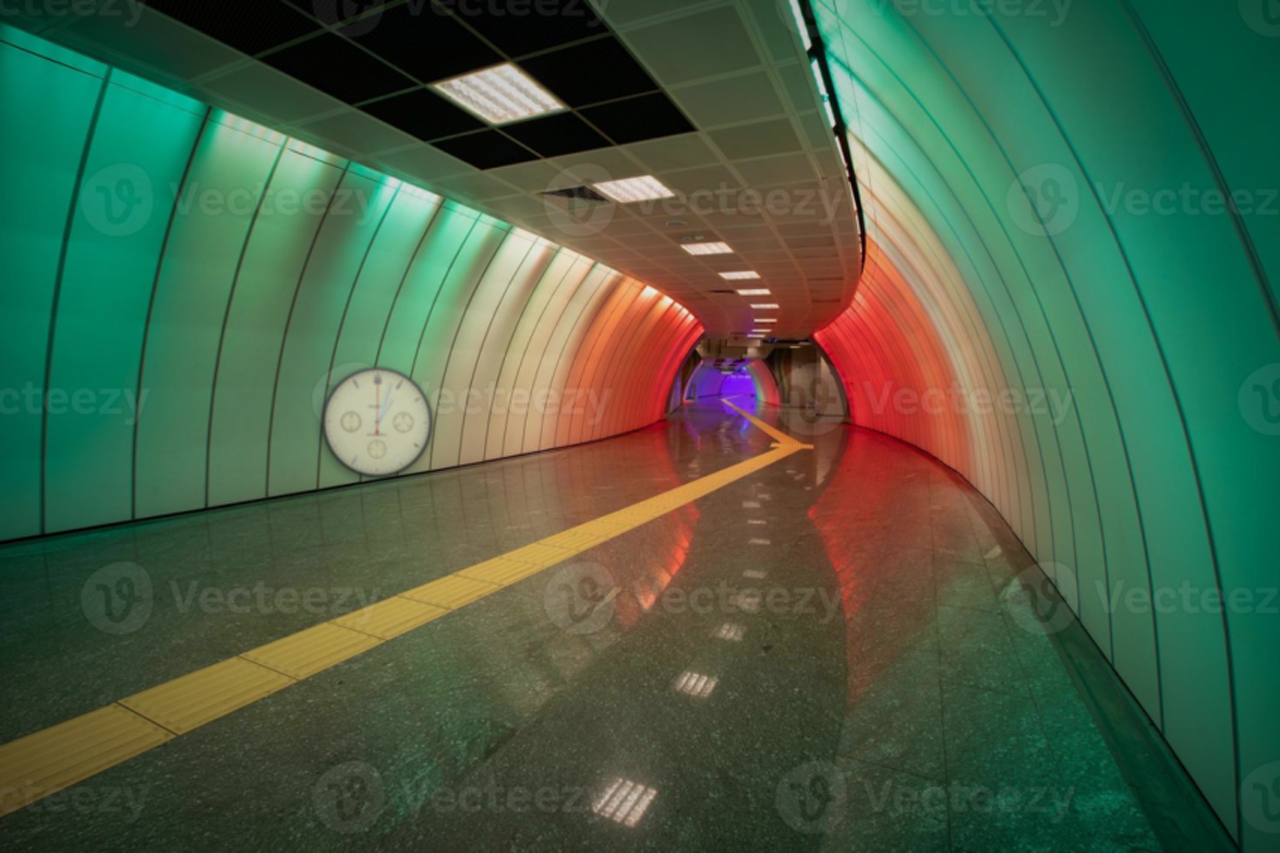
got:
1:03
